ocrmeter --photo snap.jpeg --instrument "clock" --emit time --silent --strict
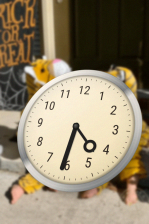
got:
4:31
